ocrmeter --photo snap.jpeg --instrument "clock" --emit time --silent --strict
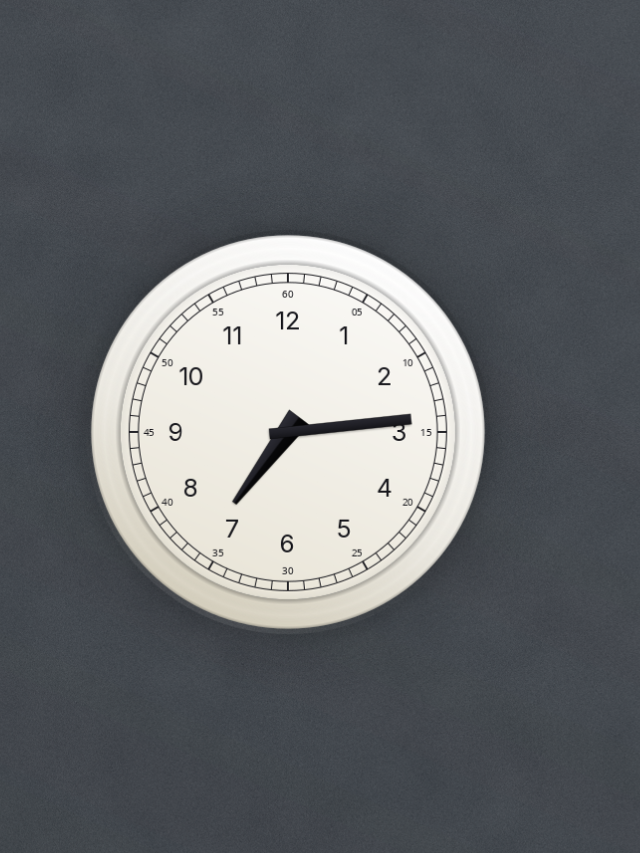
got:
7:14
